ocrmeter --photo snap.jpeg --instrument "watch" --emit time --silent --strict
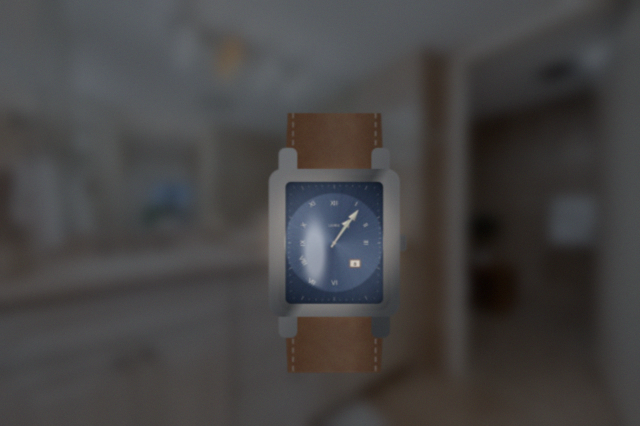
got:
1:06
